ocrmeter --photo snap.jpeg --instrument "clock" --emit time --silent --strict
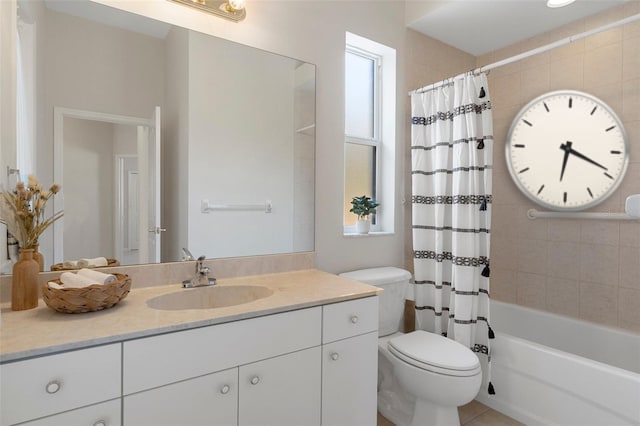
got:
6:19
